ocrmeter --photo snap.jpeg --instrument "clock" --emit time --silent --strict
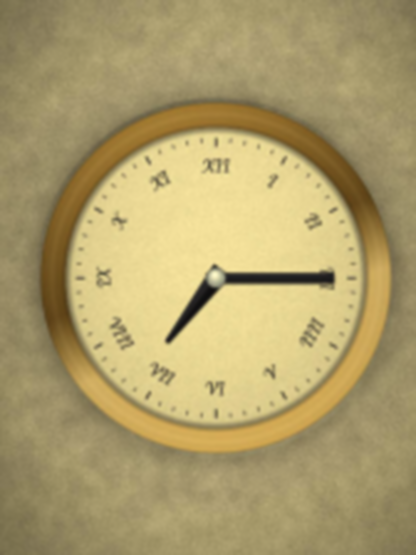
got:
7:15
